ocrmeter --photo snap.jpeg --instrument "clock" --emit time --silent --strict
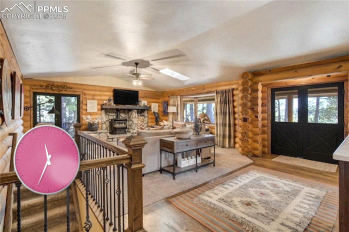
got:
11:34
